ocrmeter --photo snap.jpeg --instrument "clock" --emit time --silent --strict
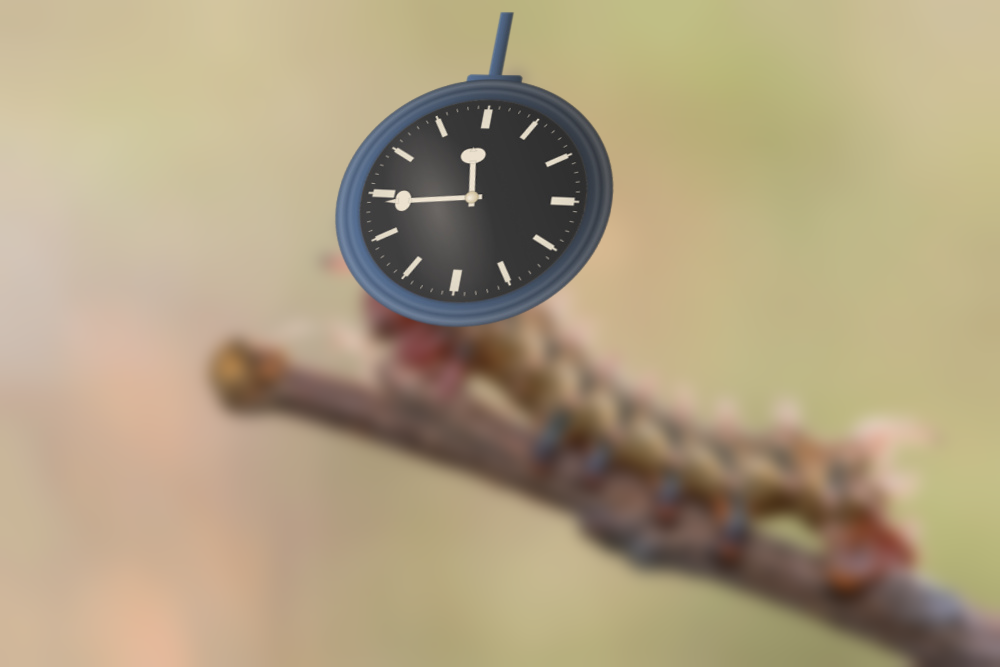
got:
11:44
